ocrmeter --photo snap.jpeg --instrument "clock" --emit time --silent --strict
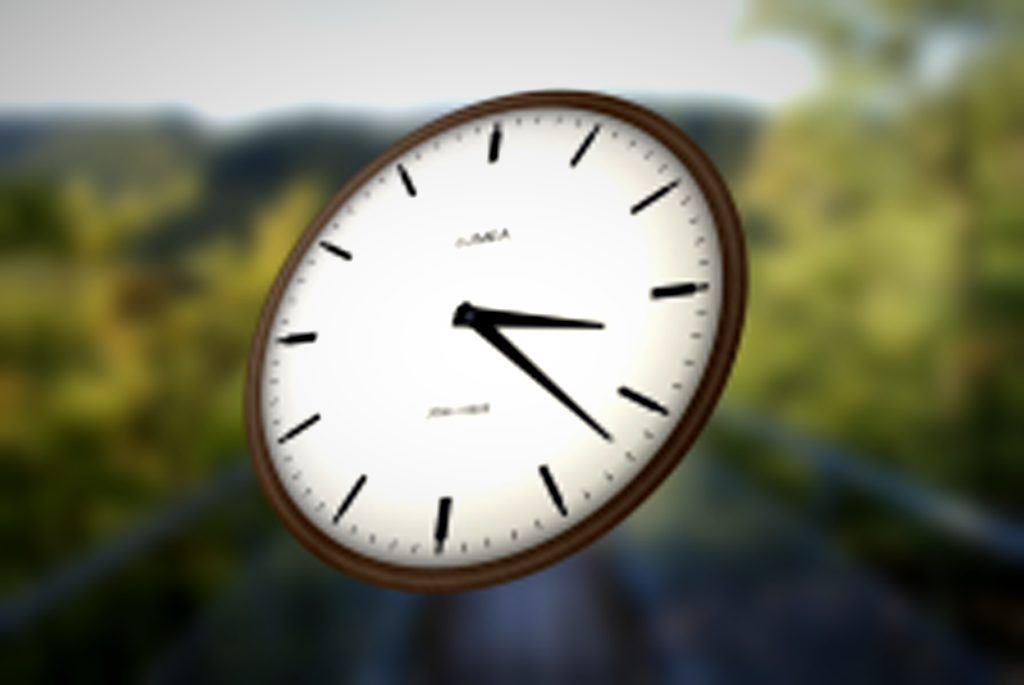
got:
3:22
